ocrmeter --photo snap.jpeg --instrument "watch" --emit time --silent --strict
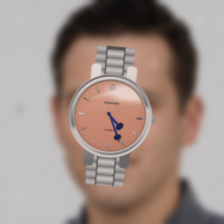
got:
4:26
